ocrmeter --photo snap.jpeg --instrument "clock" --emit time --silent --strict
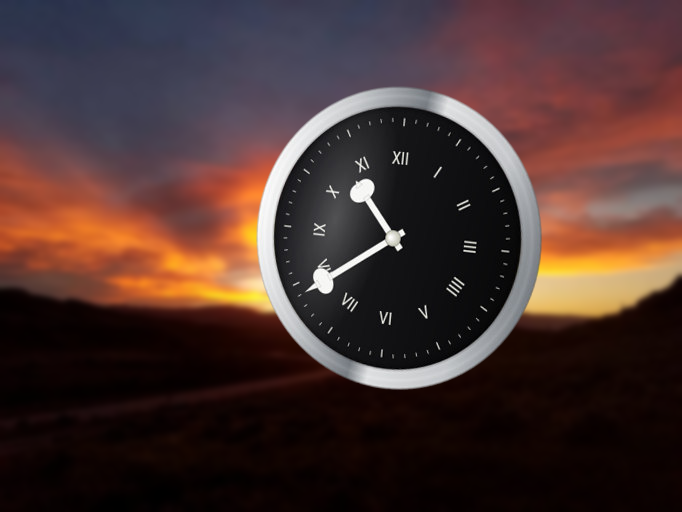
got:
10:39
